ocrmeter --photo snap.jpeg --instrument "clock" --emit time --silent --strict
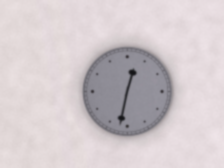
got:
12:32
